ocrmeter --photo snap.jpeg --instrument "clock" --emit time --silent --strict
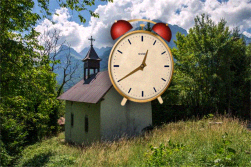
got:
12:40
